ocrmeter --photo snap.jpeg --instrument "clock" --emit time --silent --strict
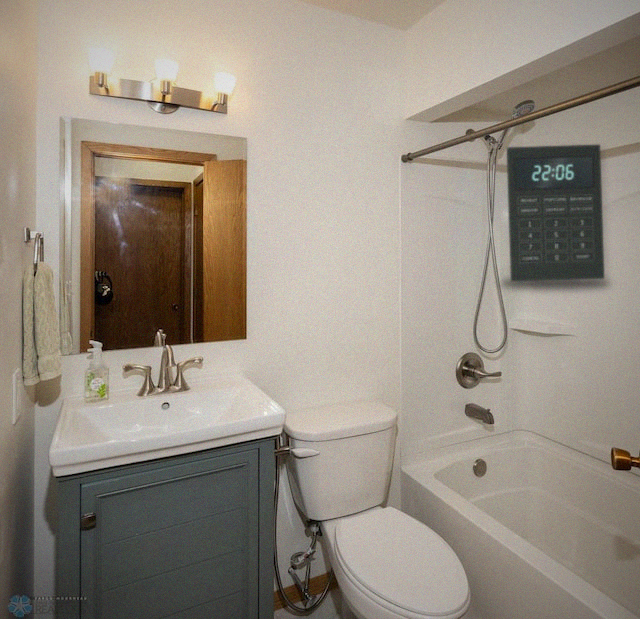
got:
22:06
